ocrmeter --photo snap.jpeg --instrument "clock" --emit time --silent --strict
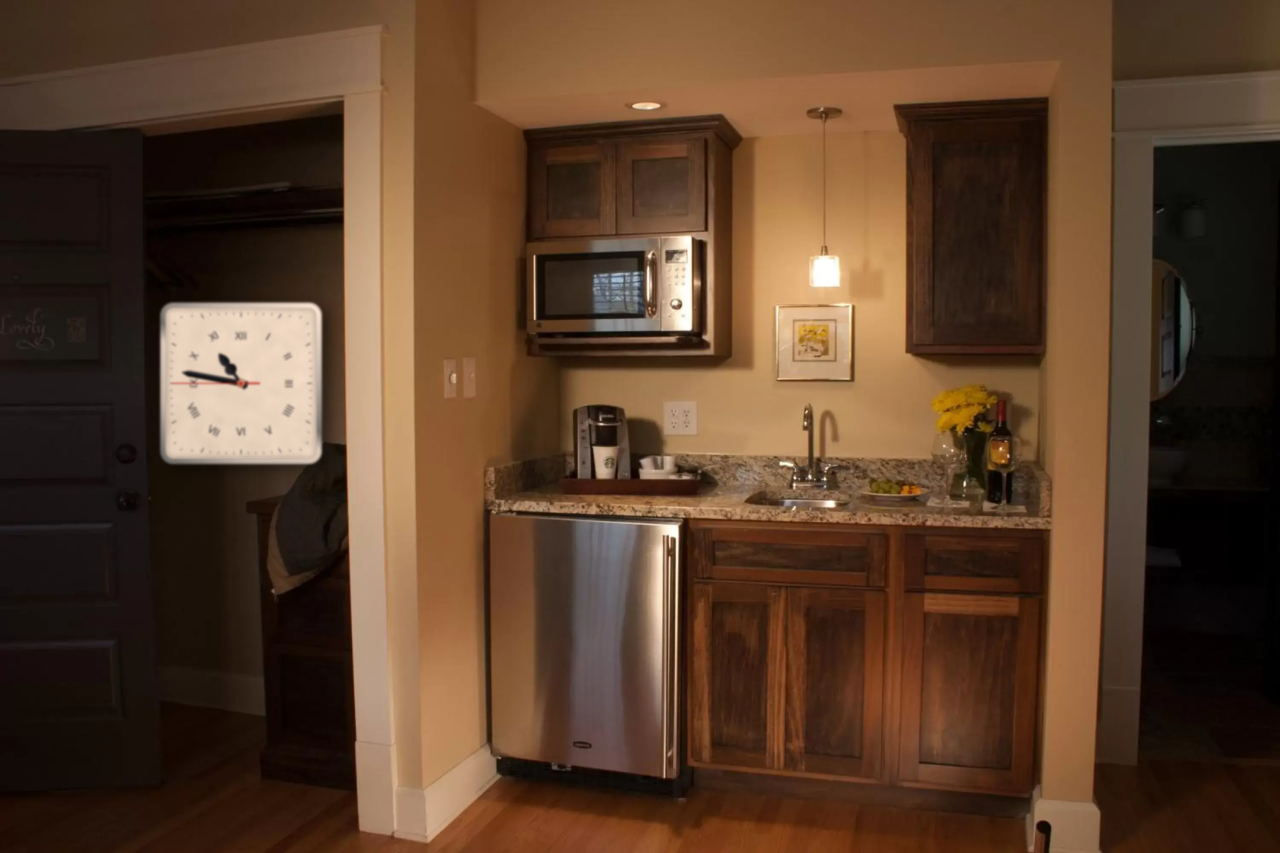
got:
10:46:45
